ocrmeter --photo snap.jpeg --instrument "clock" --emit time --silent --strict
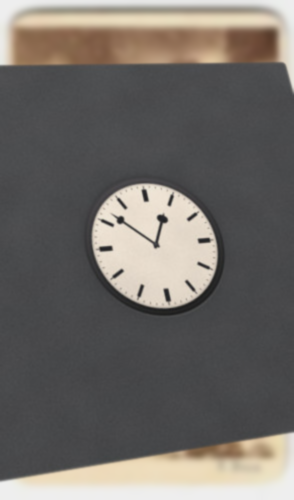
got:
12:52
